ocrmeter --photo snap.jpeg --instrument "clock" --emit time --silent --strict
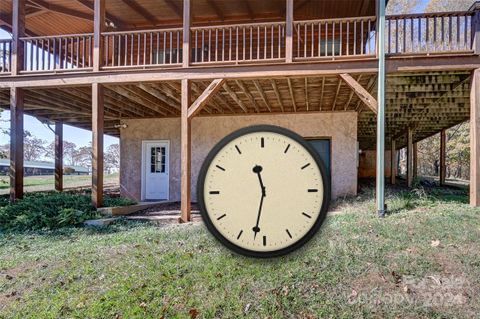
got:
11:32
